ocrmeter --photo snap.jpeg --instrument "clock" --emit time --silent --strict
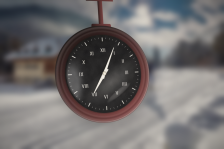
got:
7:04
